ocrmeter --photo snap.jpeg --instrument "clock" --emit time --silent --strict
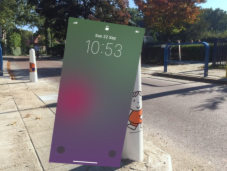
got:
10:53
